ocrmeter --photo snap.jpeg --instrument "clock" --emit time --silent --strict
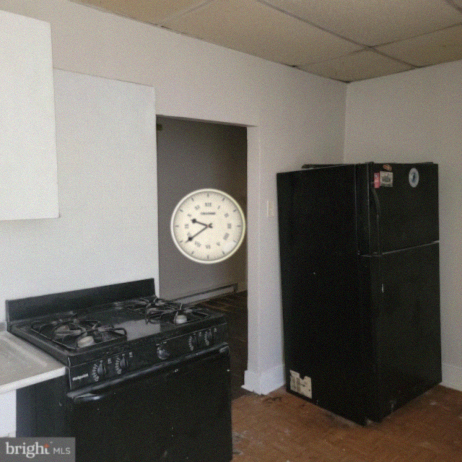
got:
9:39
